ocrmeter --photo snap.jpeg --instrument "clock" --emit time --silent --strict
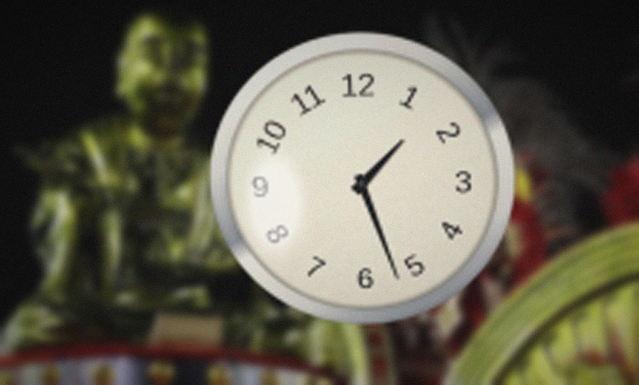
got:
1:27
